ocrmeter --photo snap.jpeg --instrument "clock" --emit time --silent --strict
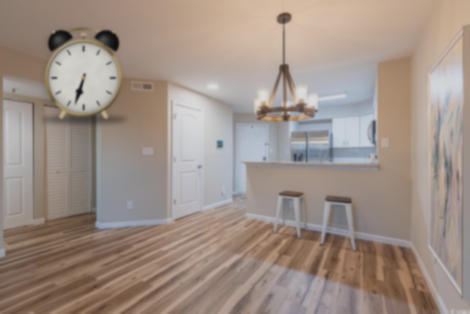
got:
6:33
